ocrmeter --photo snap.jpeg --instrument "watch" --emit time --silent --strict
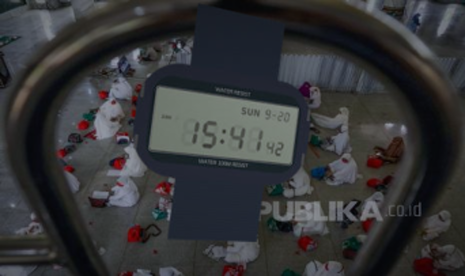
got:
15:41:42
